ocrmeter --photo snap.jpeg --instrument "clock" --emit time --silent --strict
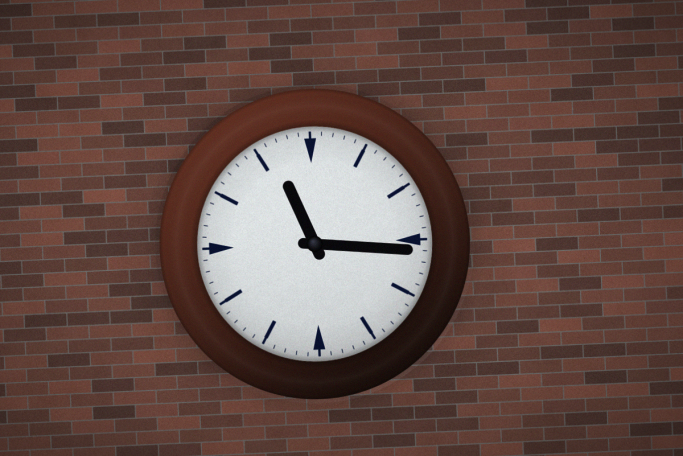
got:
11:16
